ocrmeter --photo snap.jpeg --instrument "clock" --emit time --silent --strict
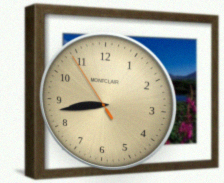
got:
8:42:54
